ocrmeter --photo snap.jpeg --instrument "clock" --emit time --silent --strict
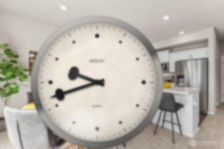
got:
9:42
